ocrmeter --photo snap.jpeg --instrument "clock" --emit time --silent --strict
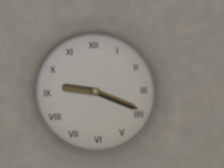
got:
9:19
